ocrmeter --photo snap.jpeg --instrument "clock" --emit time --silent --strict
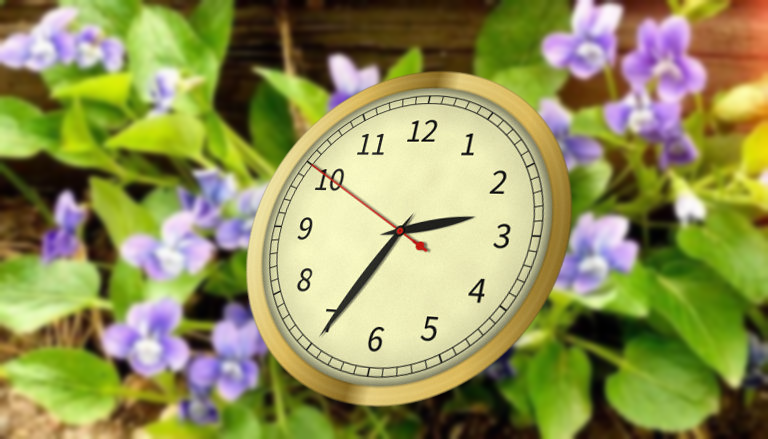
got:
2:34:50
